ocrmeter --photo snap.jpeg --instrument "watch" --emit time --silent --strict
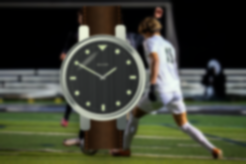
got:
1:50
